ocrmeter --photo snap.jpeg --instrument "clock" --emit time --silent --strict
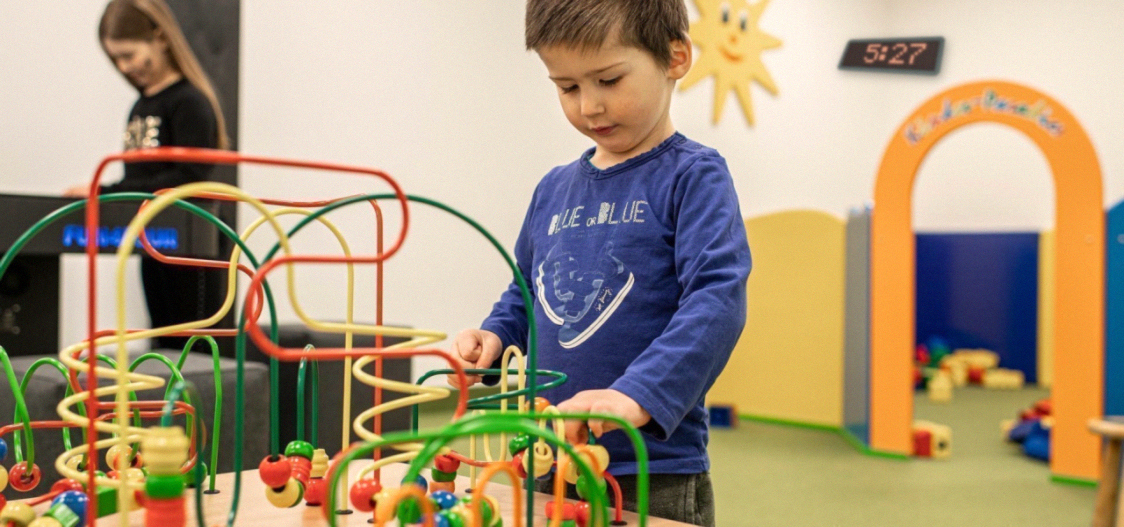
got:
5:27
